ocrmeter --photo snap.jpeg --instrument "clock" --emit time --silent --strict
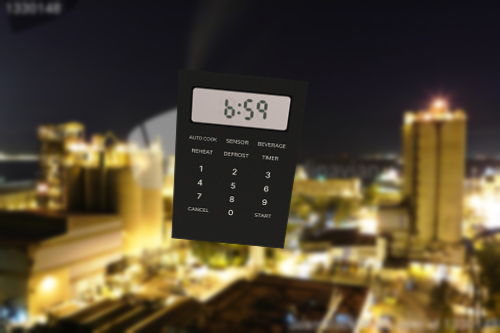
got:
6:59
